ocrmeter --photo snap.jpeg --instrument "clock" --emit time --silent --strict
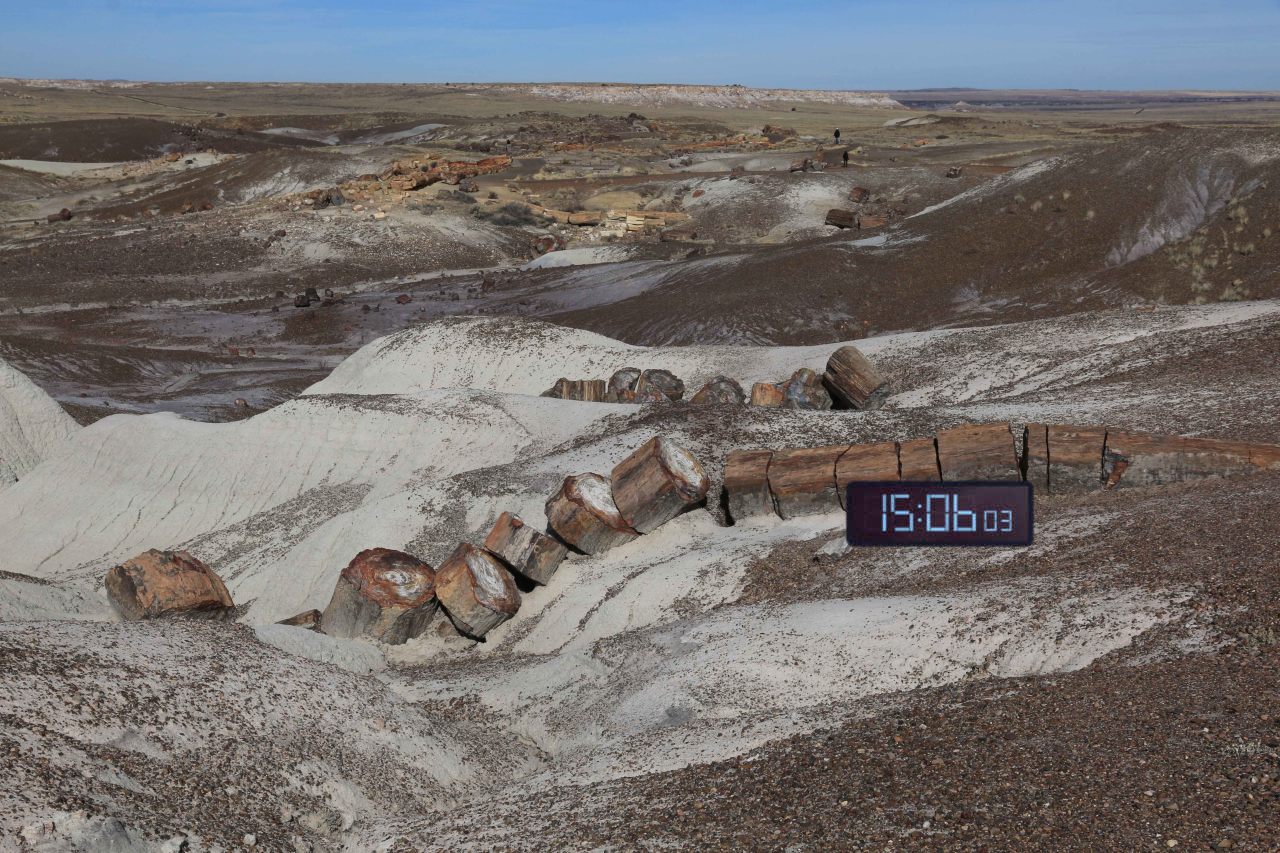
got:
15:06:03
